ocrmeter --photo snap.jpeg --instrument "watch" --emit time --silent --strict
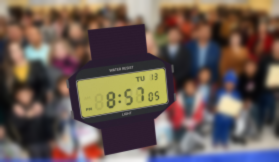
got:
8:57:05
